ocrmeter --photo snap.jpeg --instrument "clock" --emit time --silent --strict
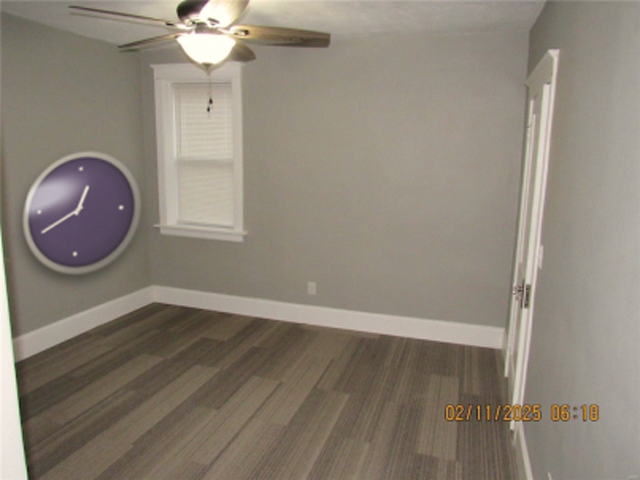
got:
12:40
